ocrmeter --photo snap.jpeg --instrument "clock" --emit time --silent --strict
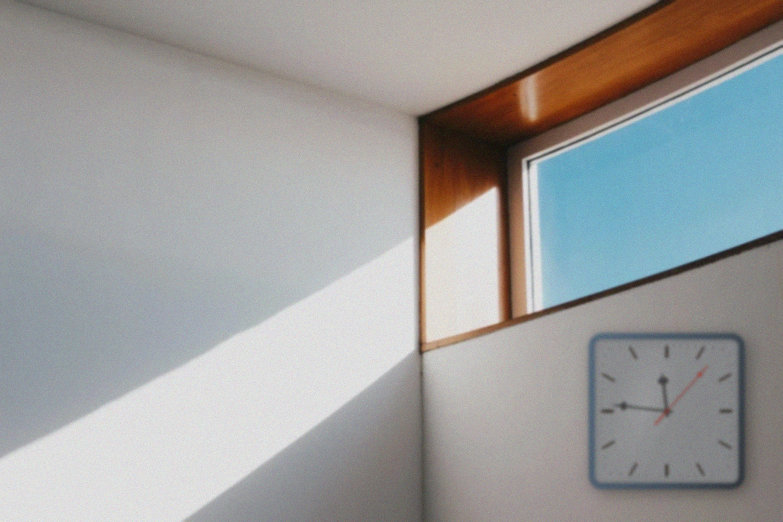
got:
11:46:07
